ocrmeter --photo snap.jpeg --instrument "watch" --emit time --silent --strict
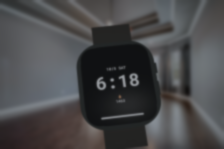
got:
6:18
